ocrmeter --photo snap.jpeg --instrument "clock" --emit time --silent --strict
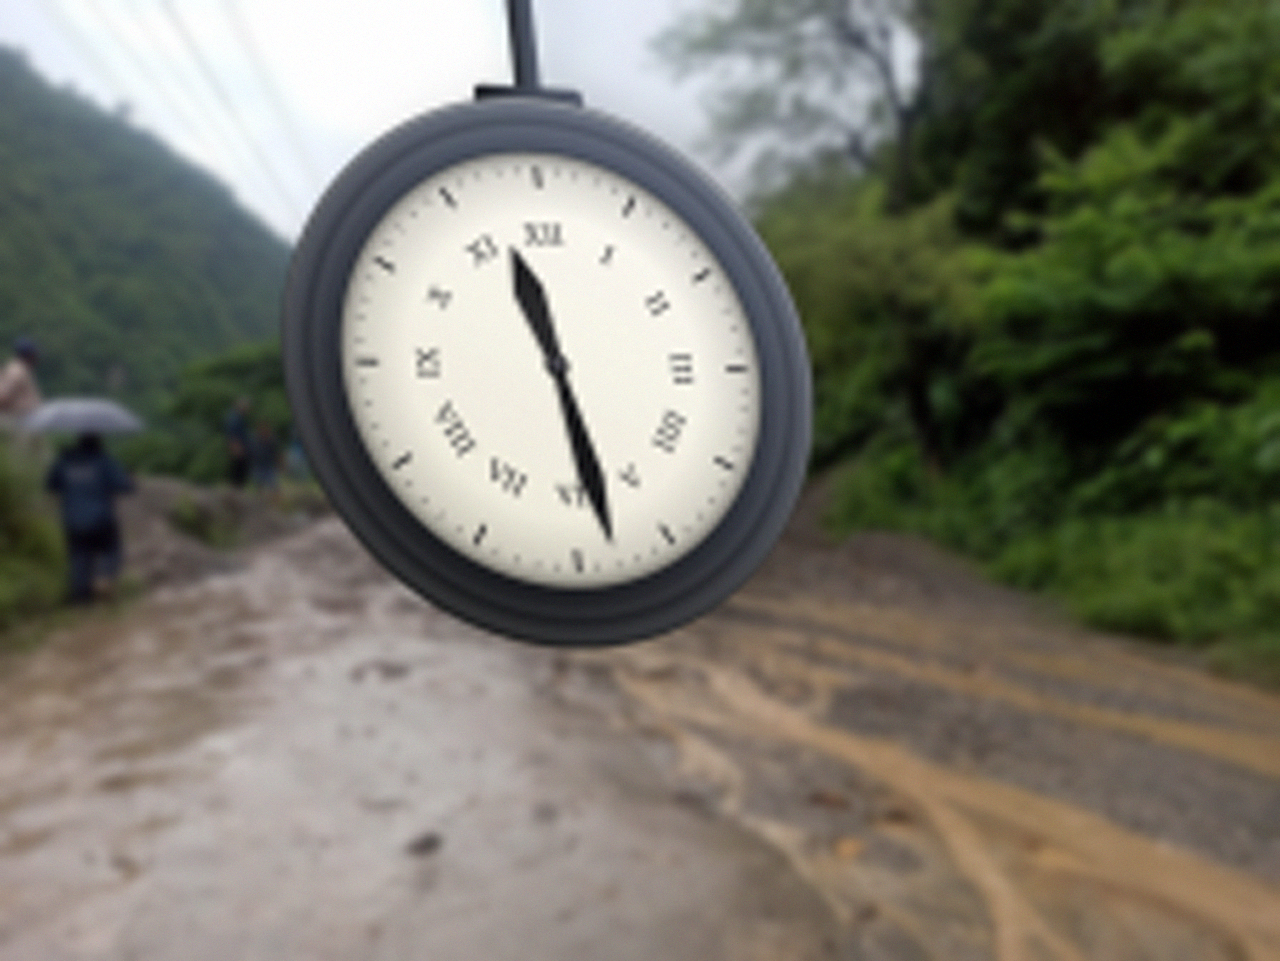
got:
11:28
